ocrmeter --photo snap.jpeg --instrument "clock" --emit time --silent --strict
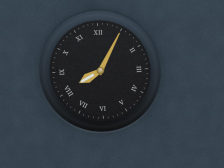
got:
8:05
